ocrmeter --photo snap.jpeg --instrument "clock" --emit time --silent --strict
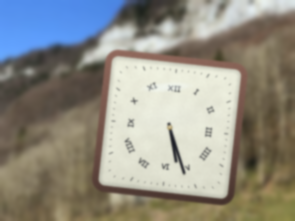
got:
5:26
